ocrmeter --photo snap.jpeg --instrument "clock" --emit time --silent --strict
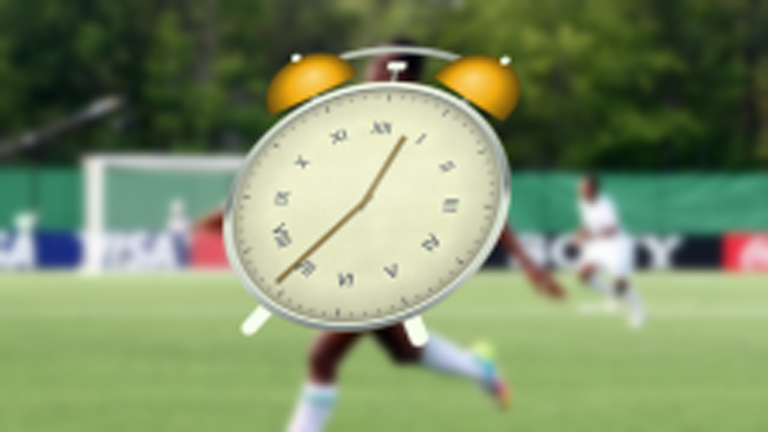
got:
12:36
